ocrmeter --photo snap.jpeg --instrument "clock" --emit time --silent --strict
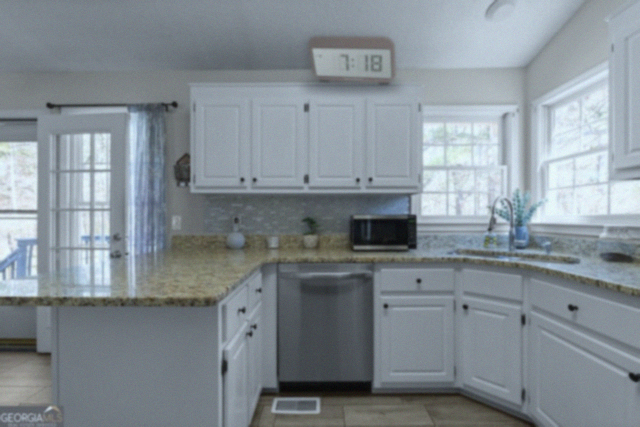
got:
7:18
